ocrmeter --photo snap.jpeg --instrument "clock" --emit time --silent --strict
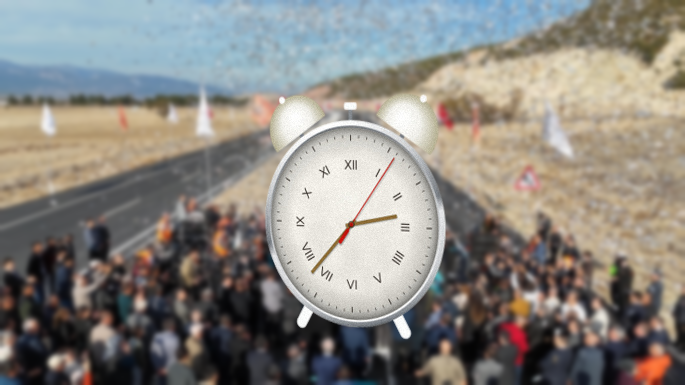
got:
2:37:06
